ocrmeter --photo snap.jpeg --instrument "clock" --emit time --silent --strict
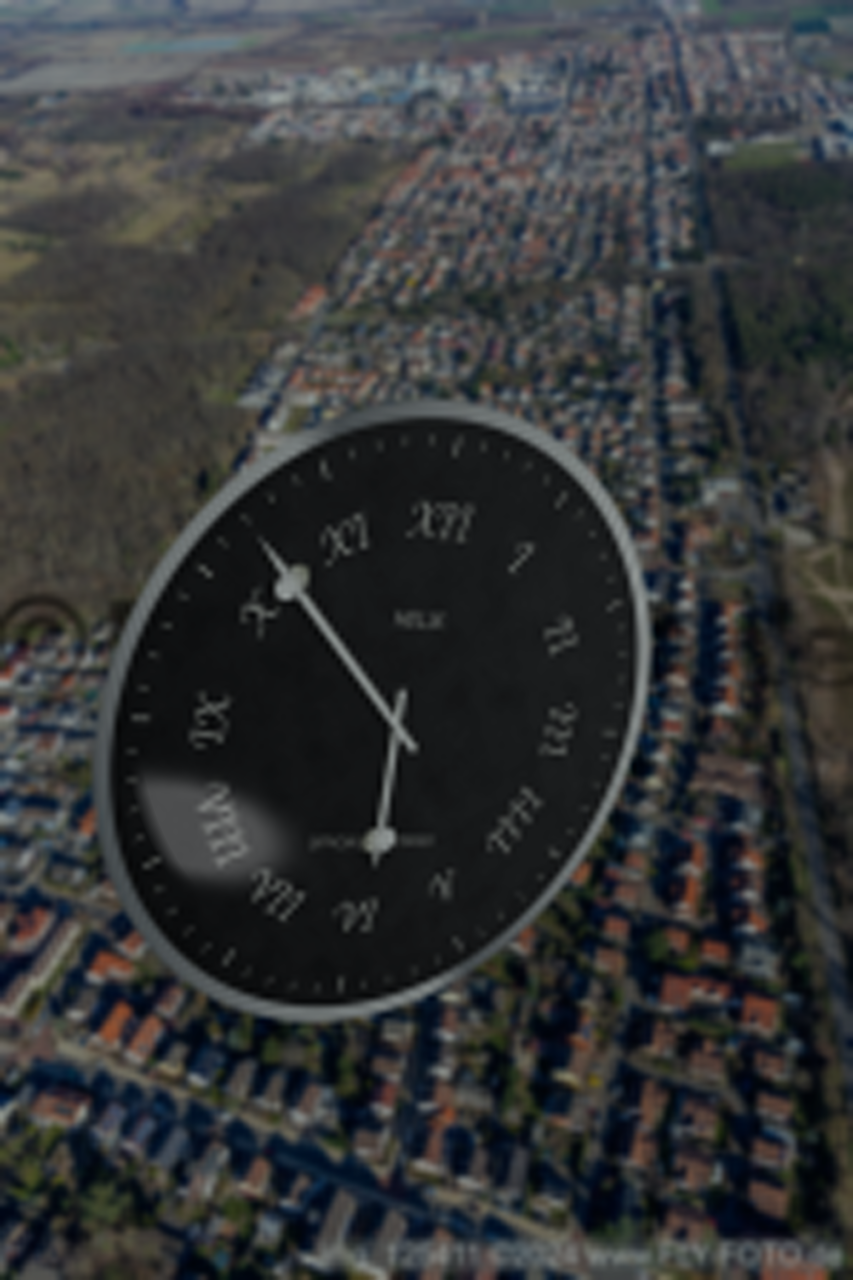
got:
5:52
